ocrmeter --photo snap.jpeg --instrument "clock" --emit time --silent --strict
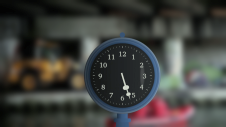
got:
5:27
